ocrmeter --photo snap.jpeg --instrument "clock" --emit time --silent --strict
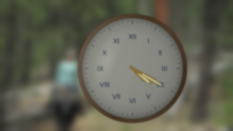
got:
4:20
